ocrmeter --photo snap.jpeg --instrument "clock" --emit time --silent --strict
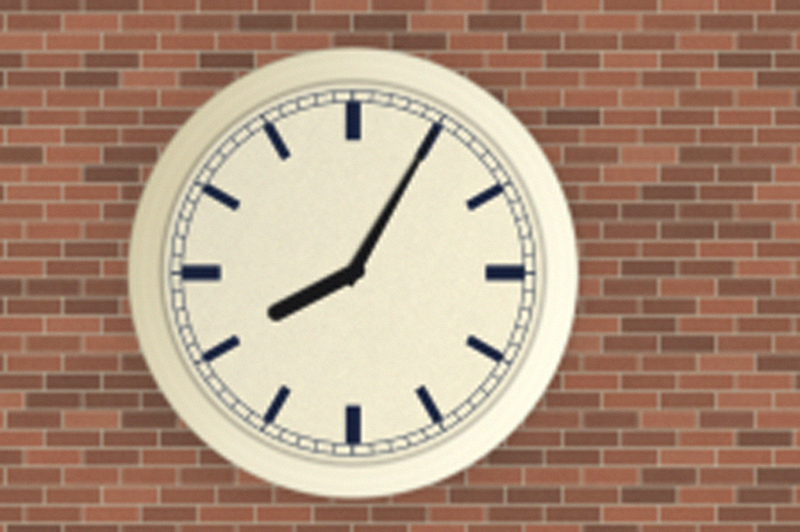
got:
8:05
